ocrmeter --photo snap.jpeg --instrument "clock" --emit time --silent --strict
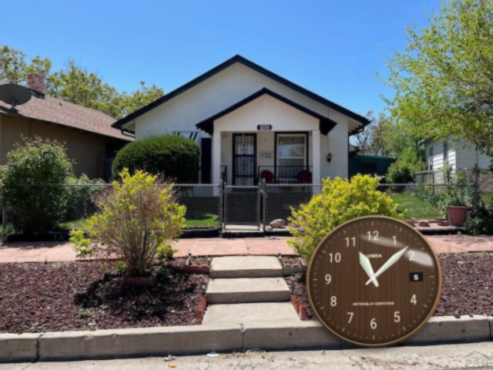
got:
11:08
